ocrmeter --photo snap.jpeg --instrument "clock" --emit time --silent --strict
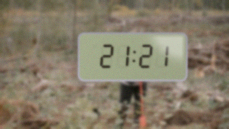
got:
21:21
